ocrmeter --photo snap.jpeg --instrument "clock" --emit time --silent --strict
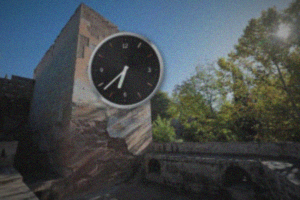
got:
6:38
